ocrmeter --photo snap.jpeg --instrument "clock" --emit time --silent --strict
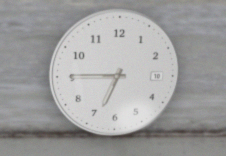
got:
6:45
